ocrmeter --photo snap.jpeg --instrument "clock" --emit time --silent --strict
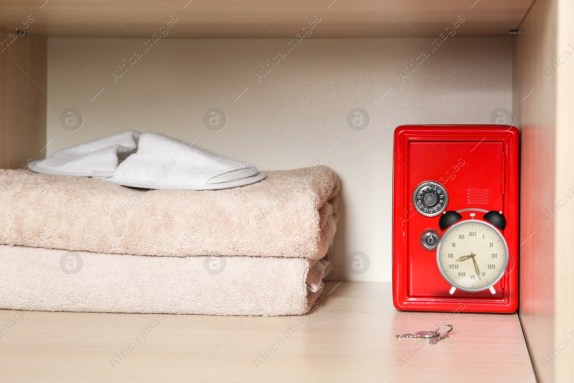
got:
8:27
